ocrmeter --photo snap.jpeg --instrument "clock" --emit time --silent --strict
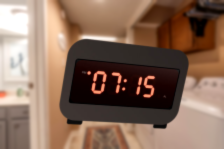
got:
7:15
